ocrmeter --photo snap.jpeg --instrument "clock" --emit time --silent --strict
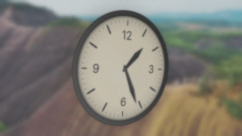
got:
1:26
